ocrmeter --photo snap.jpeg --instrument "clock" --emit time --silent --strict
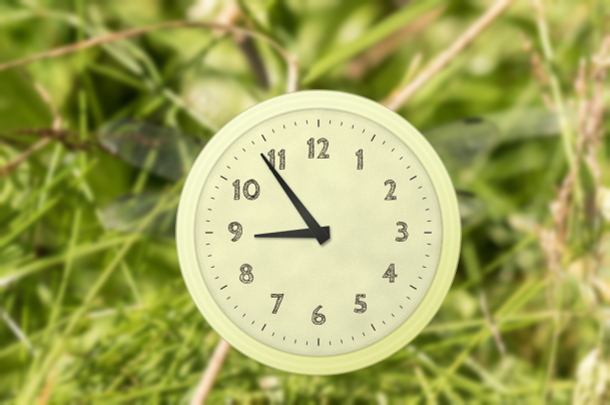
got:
8:54
